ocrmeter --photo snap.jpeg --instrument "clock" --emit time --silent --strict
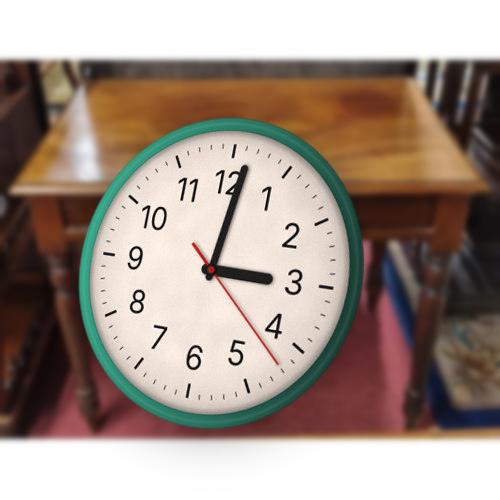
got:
3:01:22
